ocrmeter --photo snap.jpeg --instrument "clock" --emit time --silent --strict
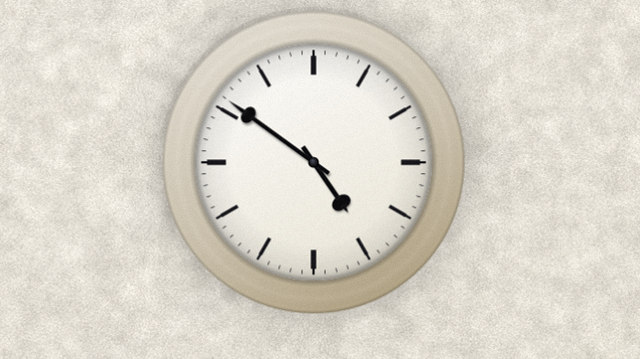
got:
4:51
